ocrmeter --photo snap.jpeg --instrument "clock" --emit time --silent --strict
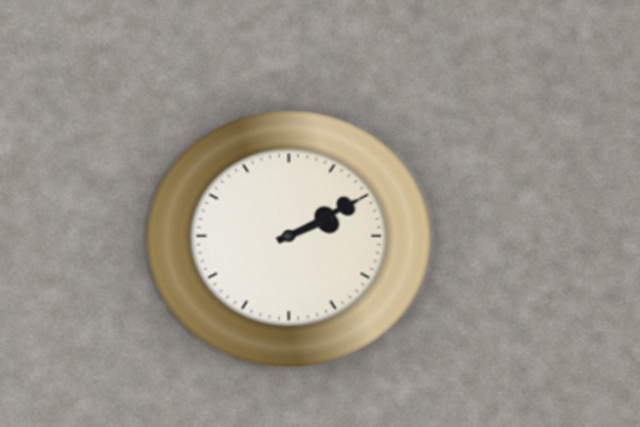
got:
2:10
